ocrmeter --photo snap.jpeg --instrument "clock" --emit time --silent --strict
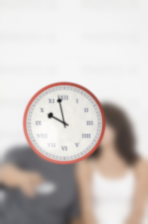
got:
9:58
